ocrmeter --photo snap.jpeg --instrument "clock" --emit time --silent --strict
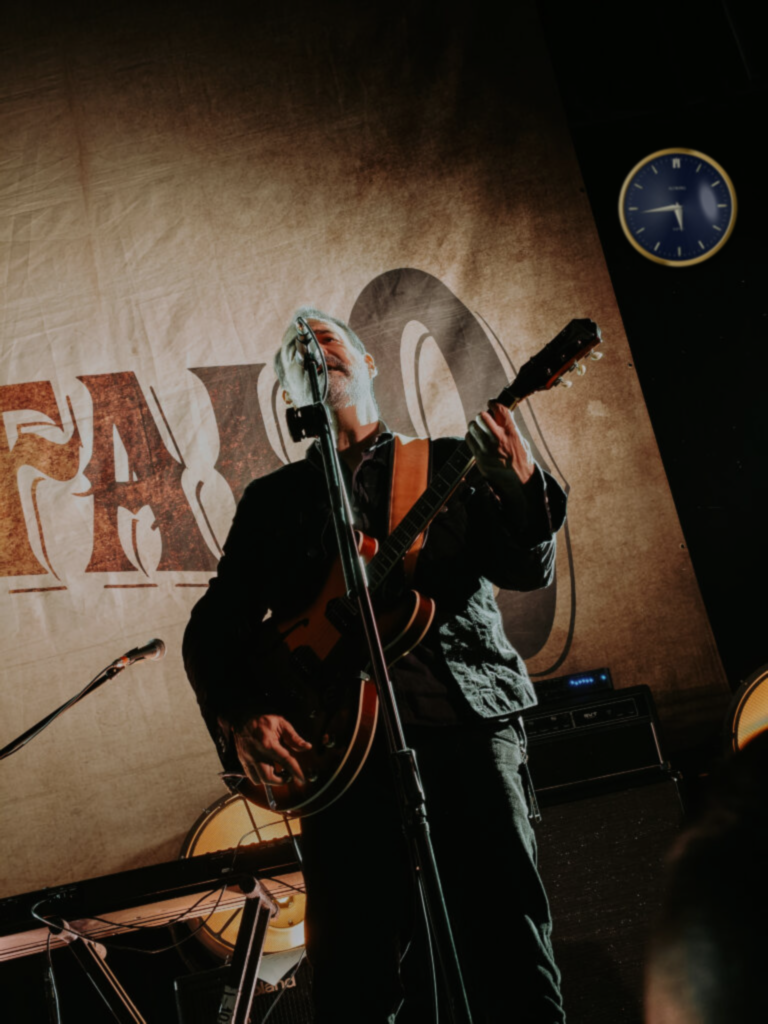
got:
5:44
